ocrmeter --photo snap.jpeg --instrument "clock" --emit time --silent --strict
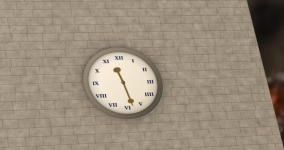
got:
11:28
